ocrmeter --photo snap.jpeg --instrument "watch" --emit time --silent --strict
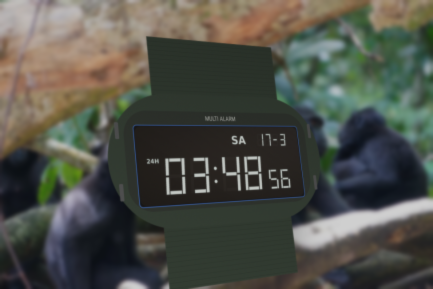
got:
3:48:56
